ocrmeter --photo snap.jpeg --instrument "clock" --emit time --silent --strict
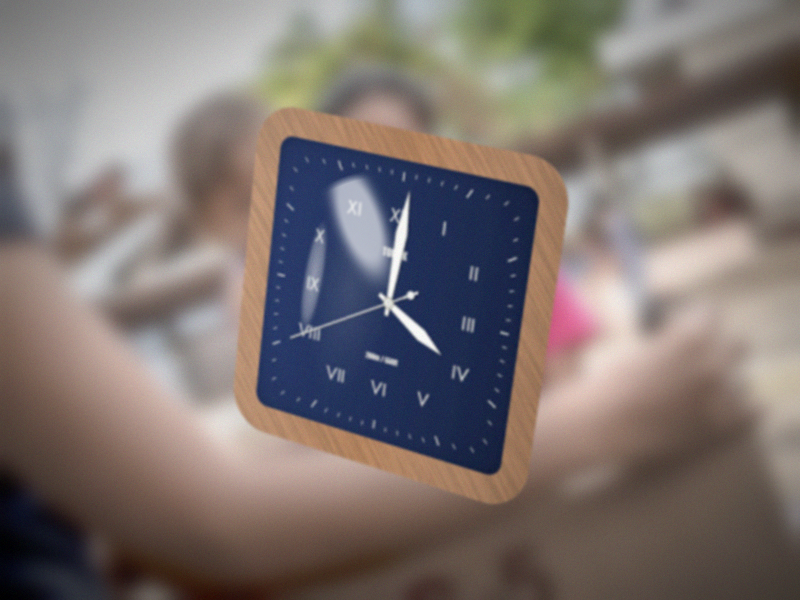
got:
4:00:40
